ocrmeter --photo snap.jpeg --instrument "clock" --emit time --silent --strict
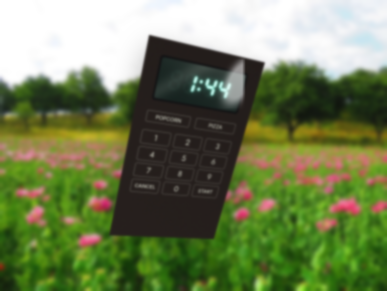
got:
1:44
